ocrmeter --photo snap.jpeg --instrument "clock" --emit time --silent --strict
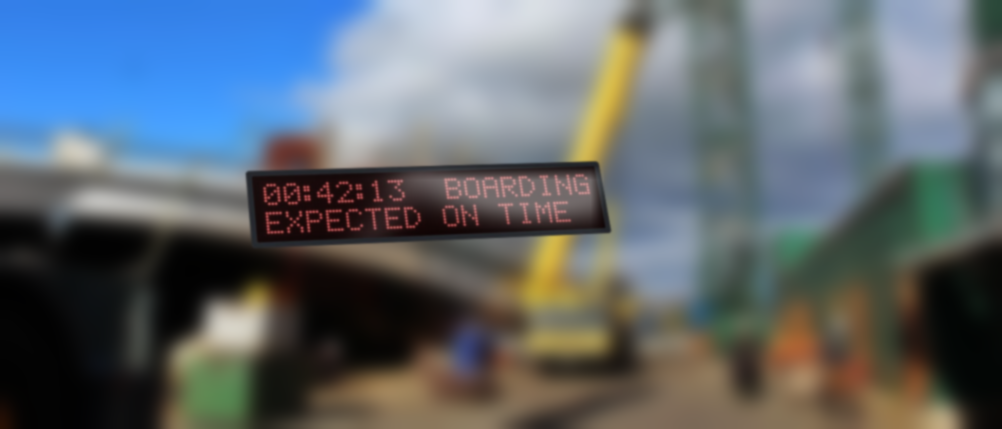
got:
0:42:13
